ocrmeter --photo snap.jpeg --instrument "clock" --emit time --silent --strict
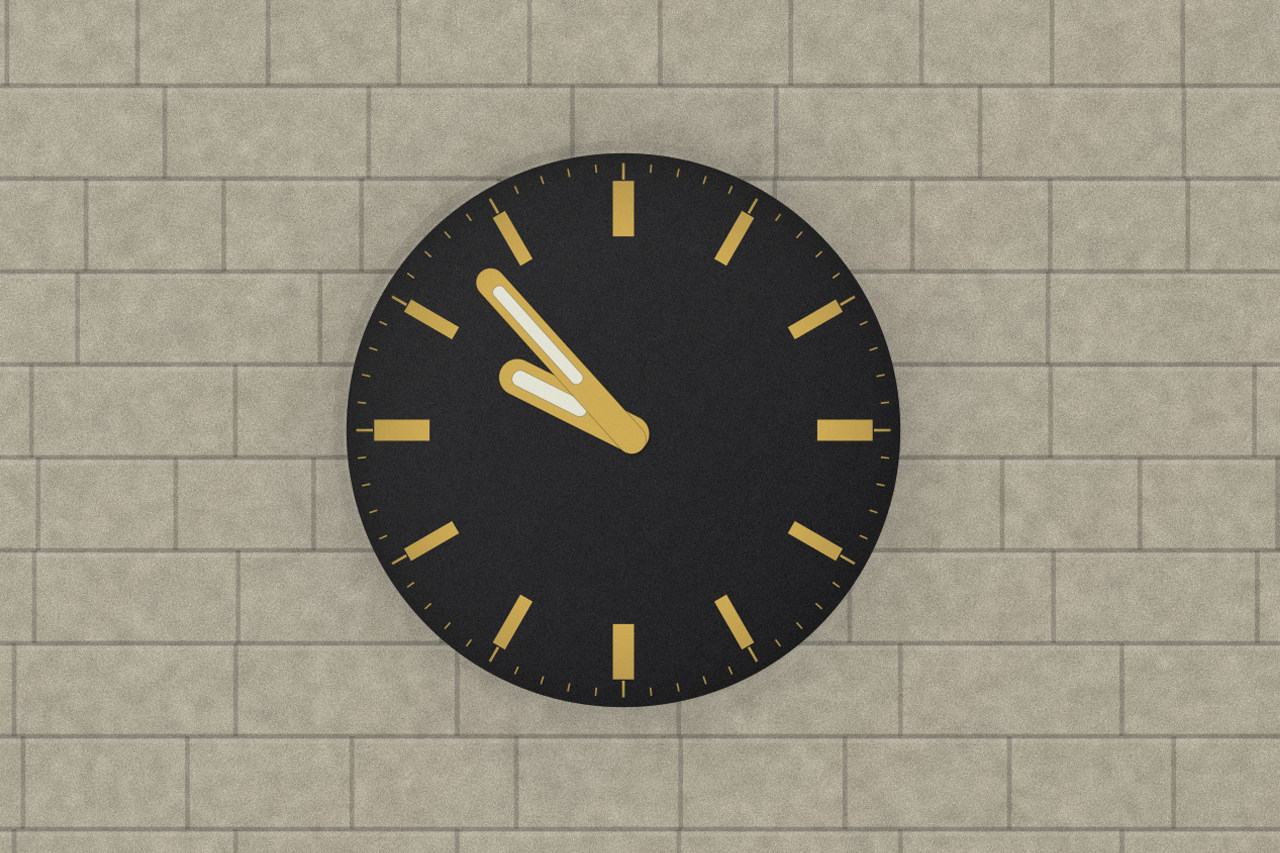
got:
9:53
